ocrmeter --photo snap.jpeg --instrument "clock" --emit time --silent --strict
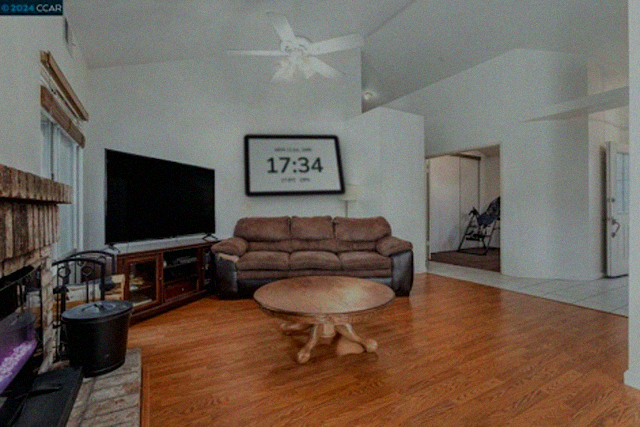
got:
17:34
